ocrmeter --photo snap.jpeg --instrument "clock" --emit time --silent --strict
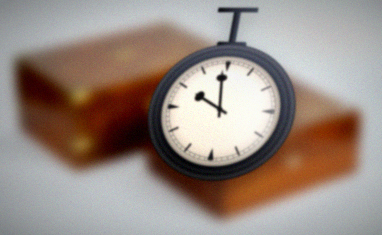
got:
9:59
